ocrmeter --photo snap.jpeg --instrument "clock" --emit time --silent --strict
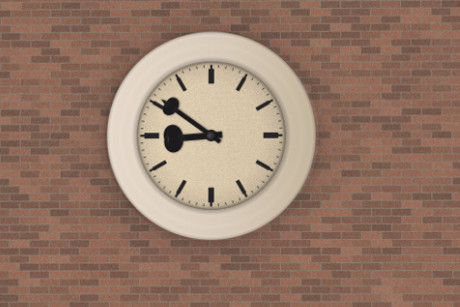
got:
8:51
